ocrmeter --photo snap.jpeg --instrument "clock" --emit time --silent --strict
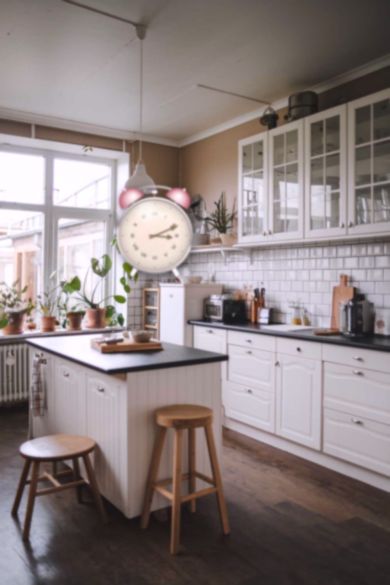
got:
3:11
